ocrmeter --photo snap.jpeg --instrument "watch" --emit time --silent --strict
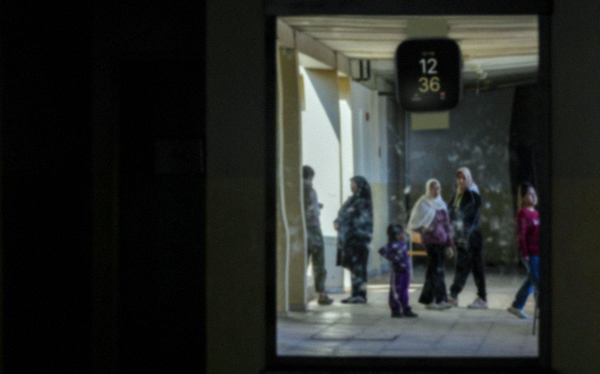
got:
12:36
